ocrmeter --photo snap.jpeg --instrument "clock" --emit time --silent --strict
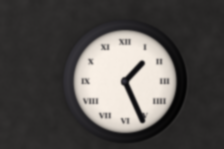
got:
1:26
